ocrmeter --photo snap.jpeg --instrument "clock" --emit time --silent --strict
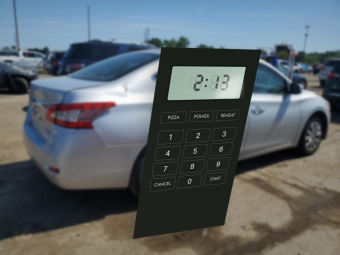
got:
2:13
